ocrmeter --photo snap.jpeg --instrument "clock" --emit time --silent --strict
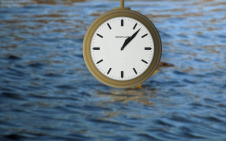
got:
1:07
